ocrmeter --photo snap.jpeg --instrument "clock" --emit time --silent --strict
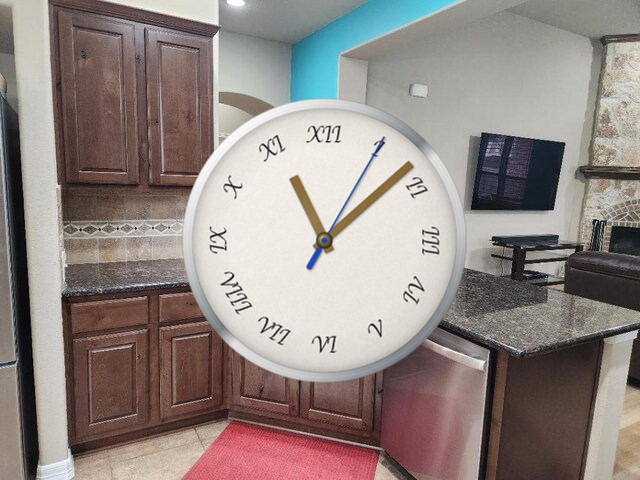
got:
11:08:05
